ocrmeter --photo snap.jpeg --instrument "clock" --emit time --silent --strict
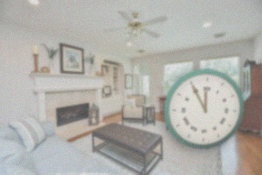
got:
11:55
